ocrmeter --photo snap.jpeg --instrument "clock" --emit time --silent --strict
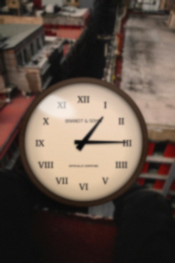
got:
1:15
